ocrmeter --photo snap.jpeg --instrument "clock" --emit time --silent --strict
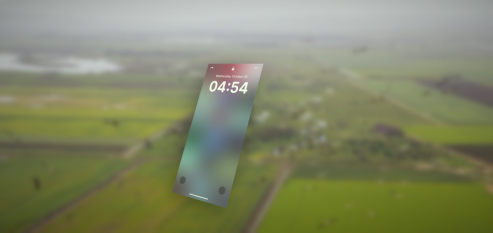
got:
4:54
